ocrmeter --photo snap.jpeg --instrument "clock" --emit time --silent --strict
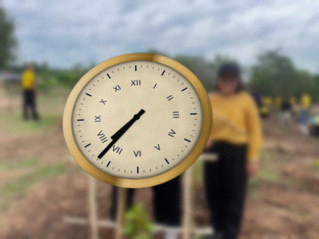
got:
7:37
